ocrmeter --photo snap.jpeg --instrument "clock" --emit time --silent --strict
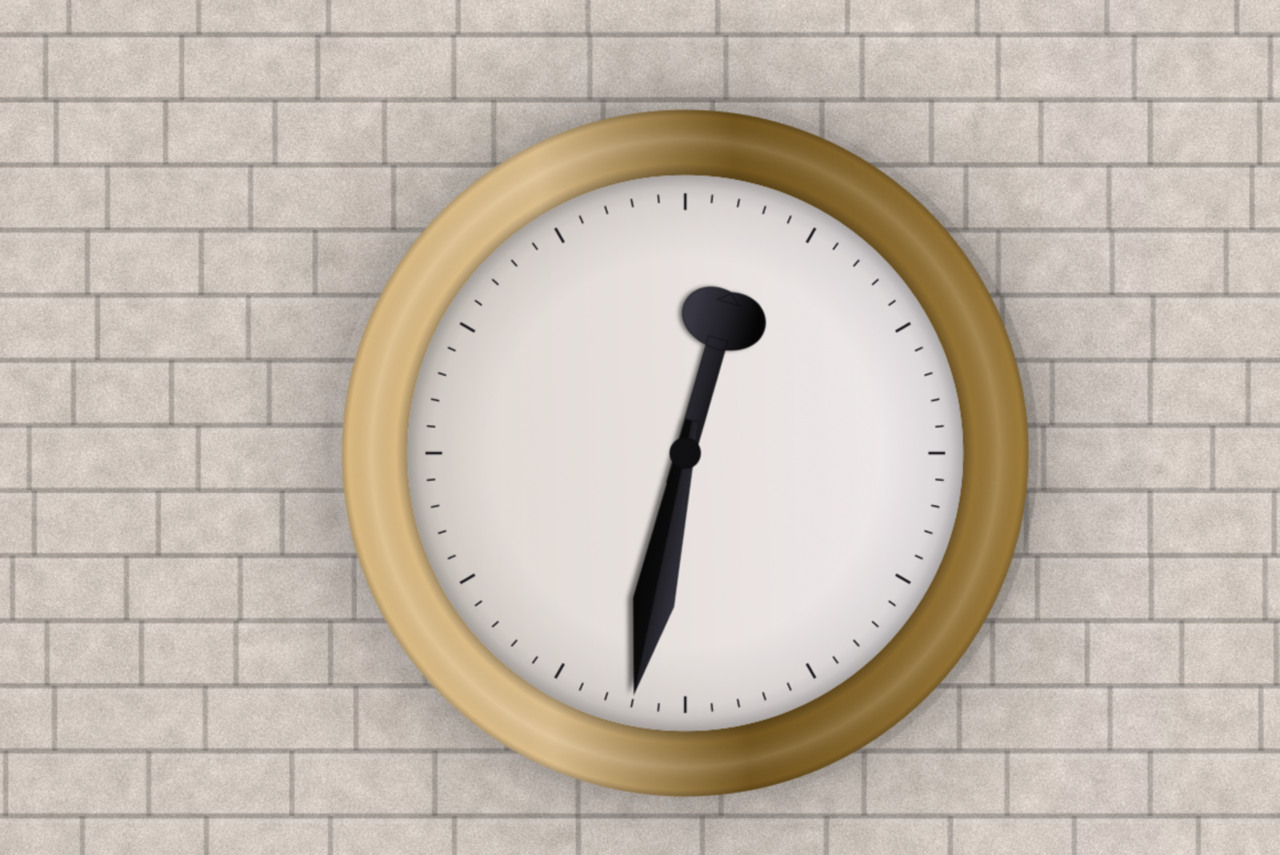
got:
12:32
